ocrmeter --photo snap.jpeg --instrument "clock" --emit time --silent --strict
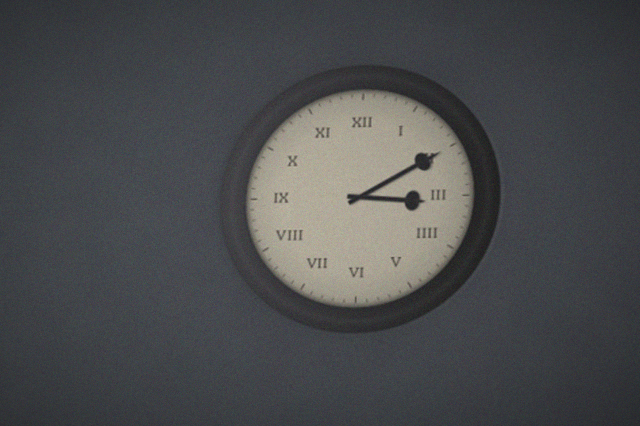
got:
3:10
